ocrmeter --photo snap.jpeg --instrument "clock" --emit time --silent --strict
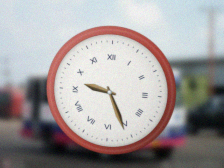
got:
9:26
